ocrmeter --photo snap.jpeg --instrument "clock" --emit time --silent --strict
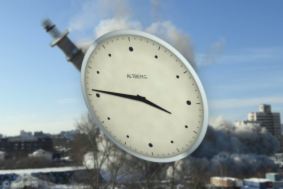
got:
3:46
